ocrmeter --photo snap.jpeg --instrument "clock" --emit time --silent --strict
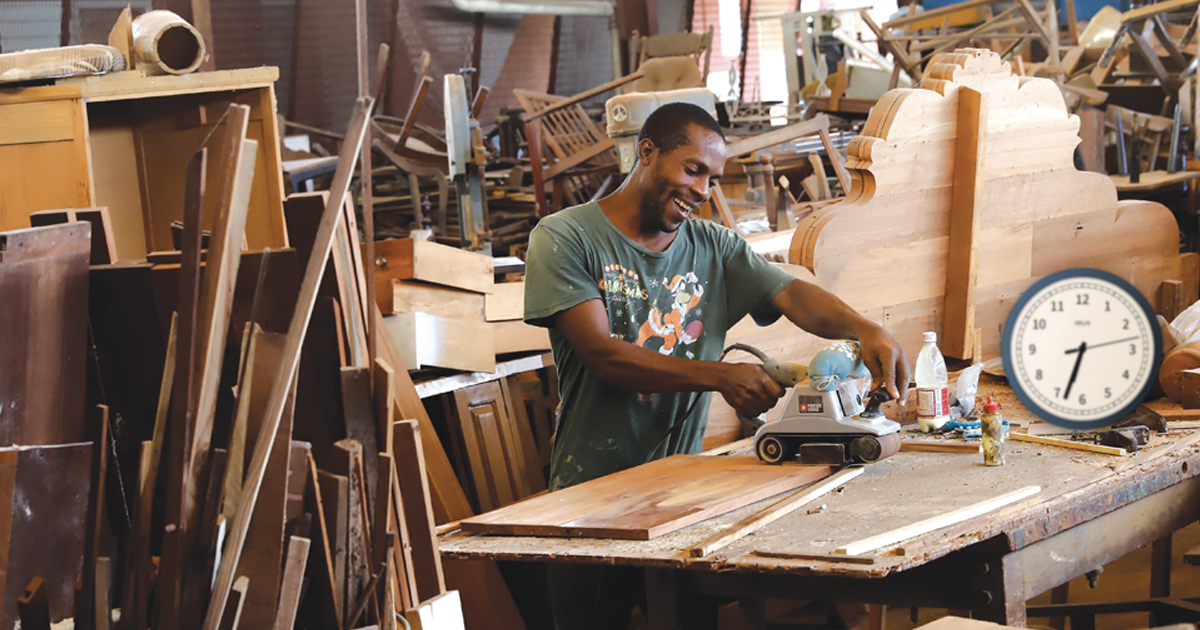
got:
6:33:13
